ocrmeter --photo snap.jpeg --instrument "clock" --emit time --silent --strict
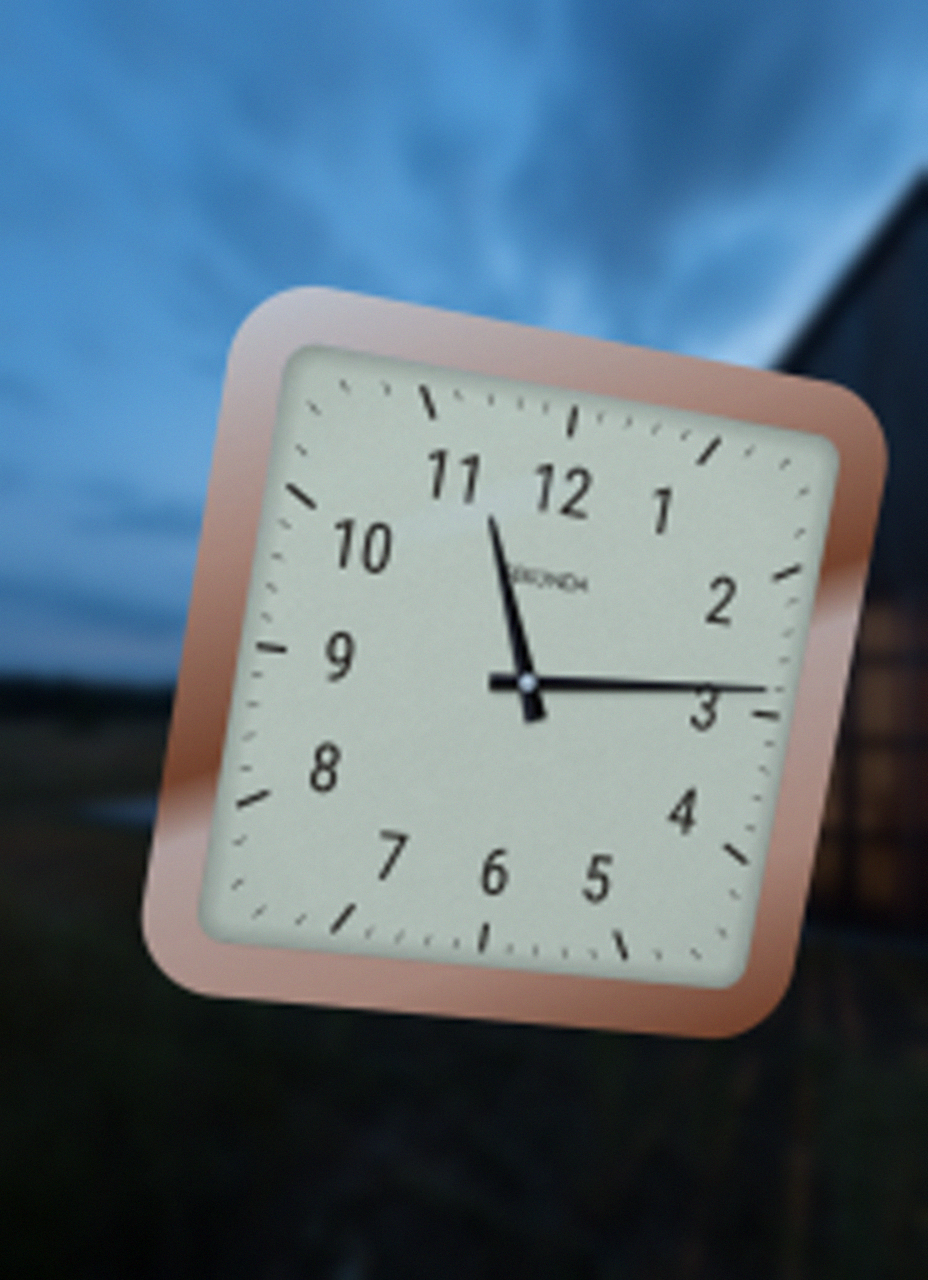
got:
11:14
